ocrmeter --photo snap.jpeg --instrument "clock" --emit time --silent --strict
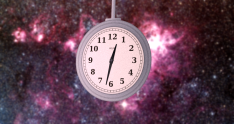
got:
12:32
